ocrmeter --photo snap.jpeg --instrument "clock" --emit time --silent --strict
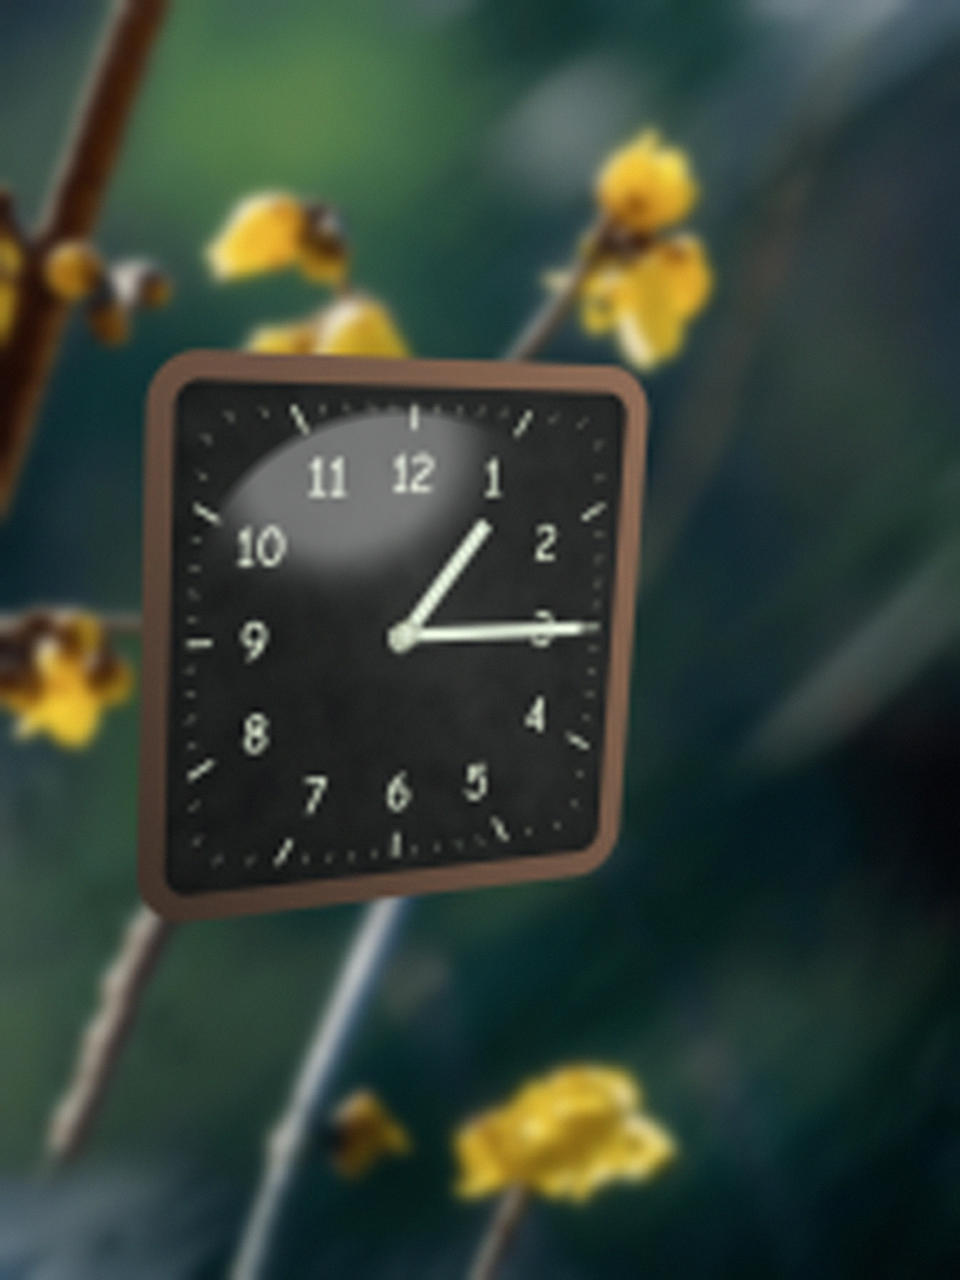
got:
1:15
